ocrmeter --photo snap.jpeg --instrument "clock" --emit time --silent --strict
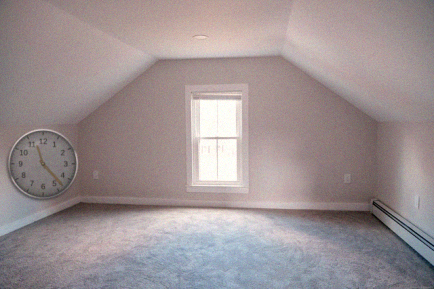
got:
11:23
